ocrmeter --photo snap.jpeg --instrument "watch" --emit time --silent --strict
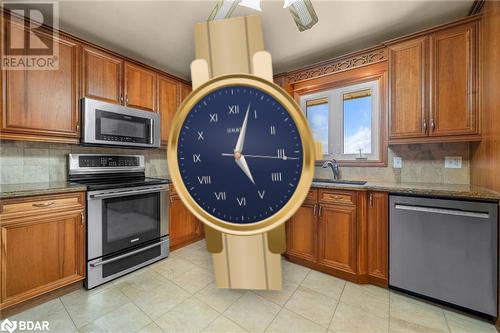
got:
5:03:16
